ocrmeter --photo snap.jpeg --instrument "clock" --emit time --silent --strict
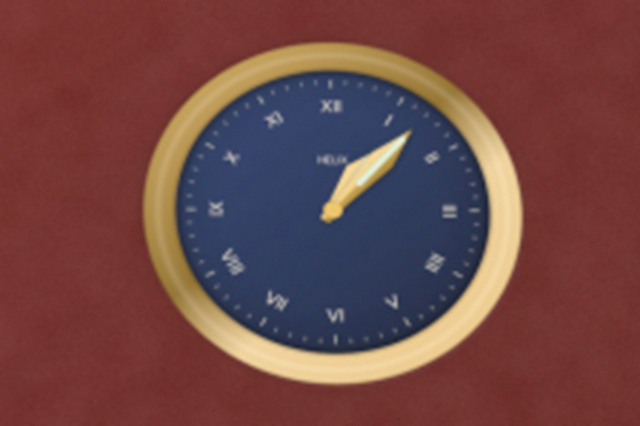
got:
1:07
